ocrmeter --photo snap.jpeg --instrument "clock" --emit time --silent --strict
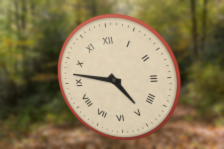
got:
4:47
